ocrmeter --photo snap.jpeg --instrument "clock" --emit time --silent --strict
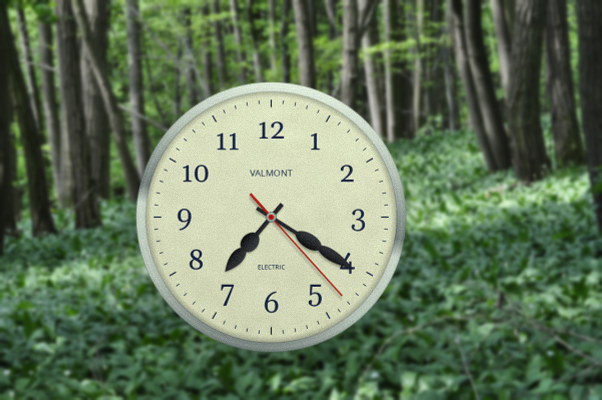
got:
7:20:23
